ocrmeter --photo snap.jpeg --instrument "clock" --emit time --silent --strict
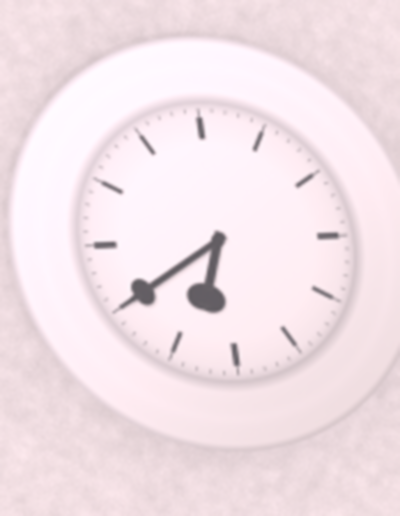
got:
6:40
